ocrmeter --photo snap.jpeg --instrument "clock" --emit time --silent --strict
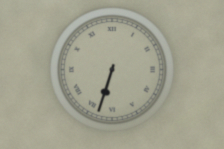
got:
6:33
